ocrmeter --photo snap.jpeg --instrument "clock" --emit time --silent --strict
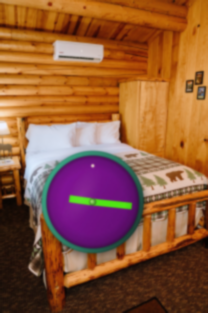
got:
9:16
